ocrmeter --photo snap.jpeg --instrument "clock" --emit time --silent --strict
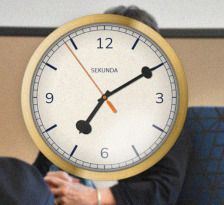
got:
7:09:54
